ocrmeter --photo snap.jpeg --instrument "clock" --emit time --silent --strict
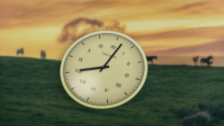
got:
8:02
